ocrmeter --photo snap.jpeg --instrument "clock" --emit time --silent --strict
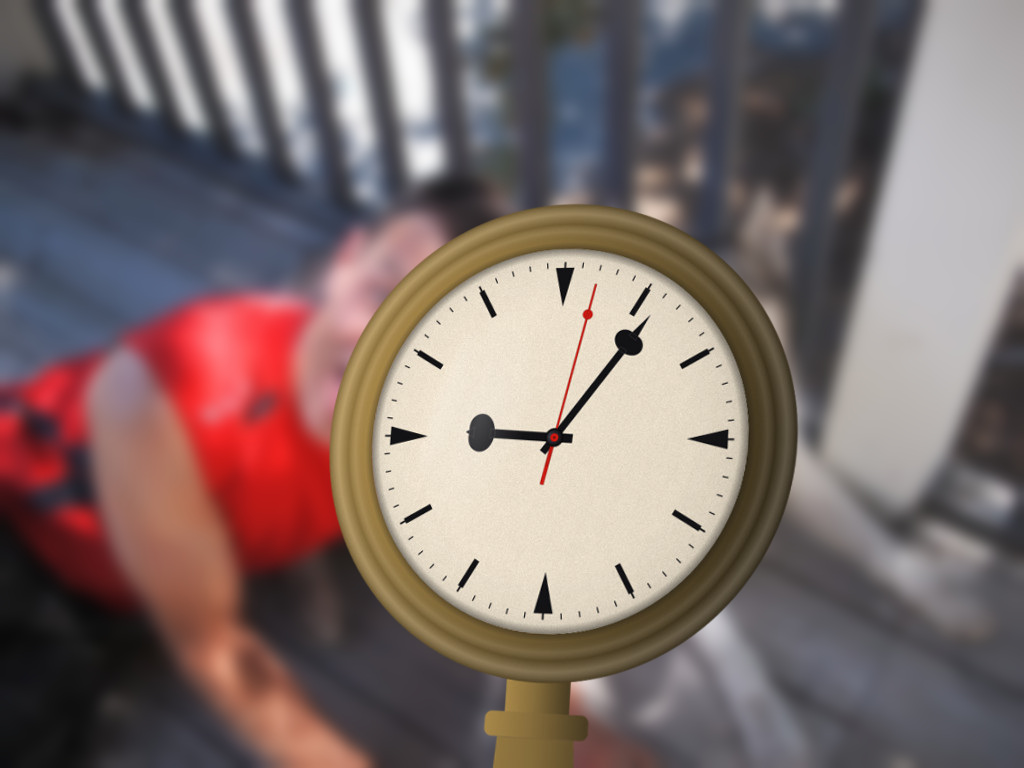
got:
9:06:02
